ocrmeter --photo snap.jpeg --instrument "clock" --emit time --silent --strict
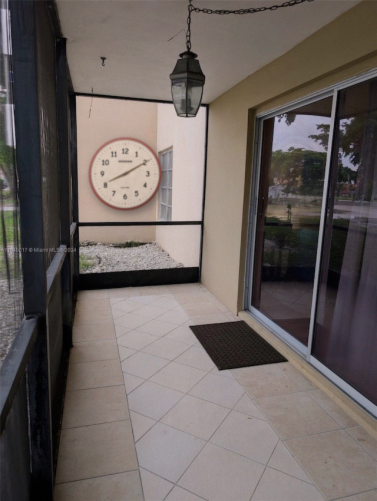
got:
8:10
